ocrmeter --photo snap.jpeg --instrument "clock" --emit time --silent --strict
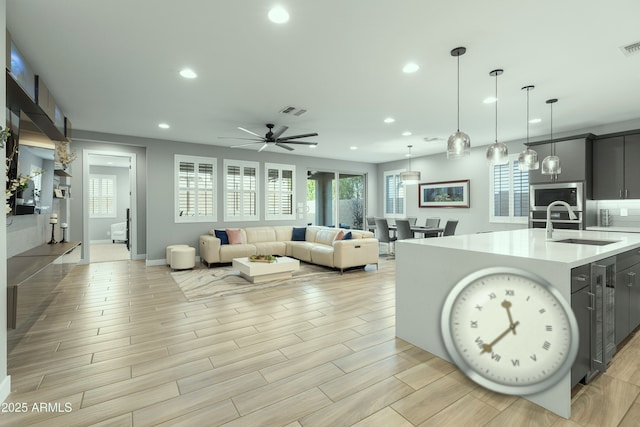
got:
11:38
